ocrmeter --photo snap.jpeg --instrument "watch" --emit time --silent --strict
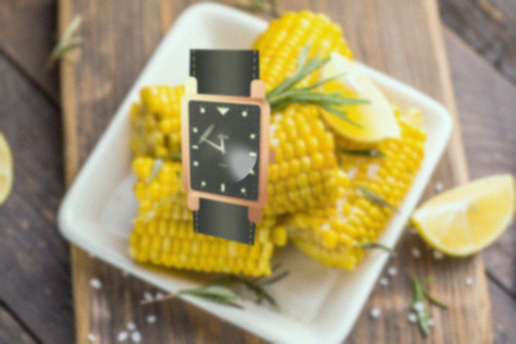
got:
11:49
